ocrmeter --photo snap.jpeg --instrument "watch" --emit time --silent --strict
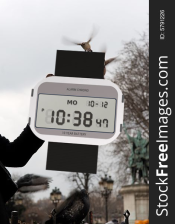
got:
10:38:47
